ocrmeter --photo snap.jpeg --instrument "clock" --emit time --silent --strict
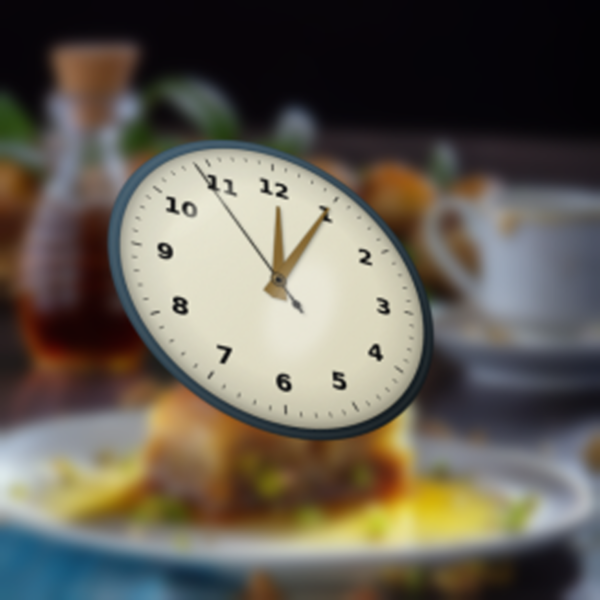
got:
12:04:54
